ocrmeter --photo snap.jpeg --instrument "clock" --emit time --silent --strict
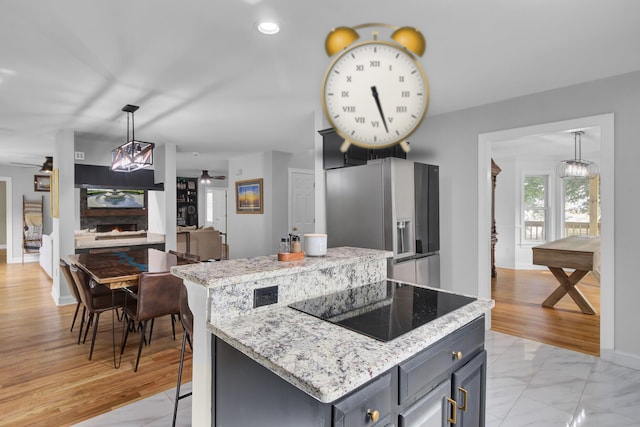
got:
5:27
